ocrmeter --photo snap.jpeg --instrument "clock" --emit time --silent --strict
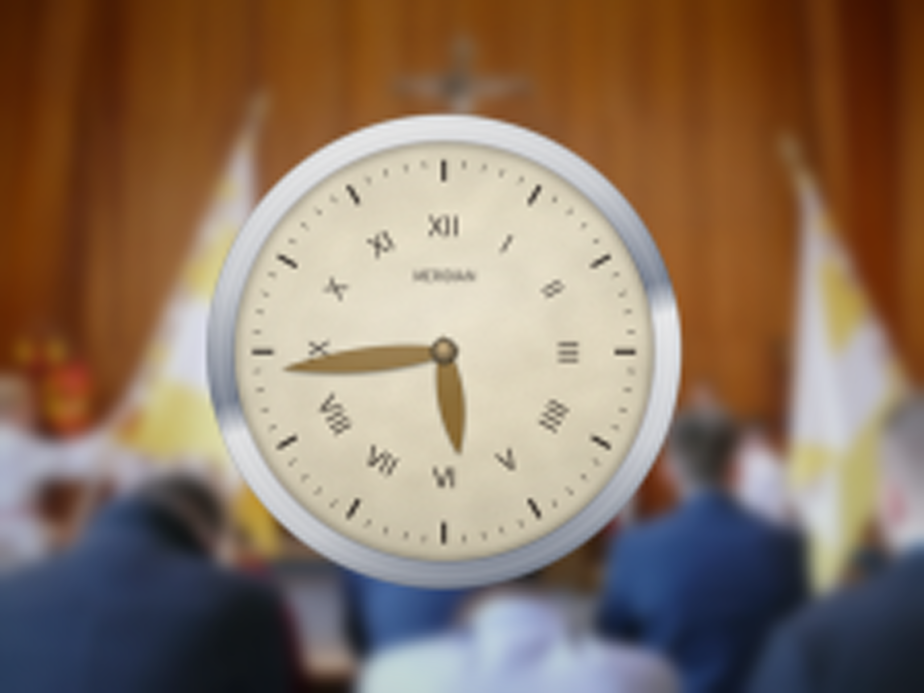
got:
5:44
